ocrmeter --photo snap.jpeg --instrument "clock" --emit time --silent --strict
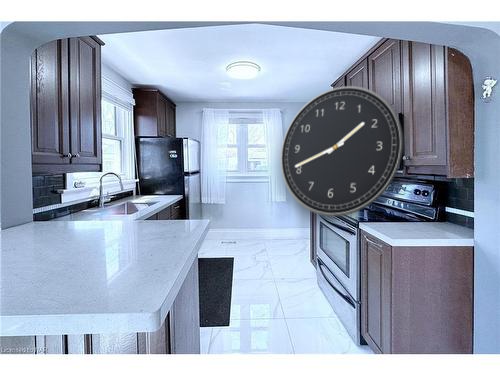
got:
1:41
